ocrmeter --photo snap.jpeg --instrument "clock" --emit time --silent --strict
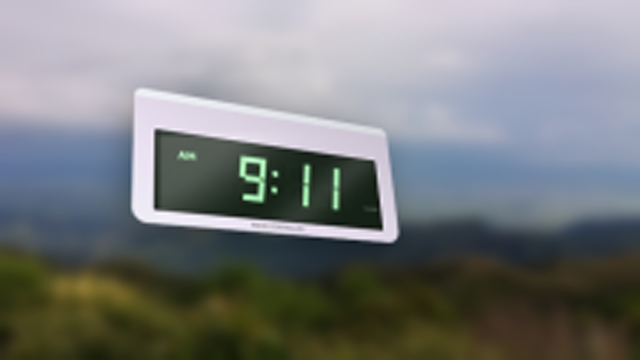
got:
9:11
